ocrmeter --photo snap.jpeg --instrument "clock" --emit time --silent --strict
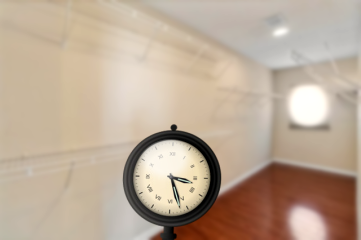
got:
3:27
